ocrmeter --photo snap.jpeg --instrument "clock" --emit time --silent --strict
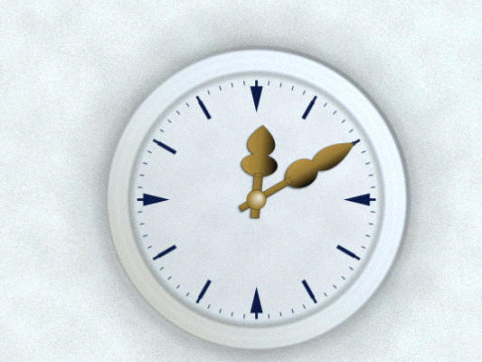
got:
12:10
